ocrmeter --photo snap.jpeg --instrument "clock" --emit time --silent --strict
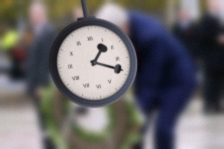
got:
1:19
